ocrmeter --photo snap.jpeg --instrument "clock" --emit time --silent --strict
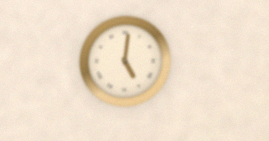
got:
5:01
